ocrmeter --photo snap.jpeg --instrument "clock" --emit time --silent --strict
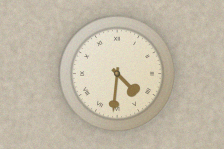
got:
4:31
